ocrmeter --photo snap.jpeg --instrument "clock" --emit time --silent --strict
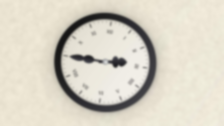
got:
2:45
